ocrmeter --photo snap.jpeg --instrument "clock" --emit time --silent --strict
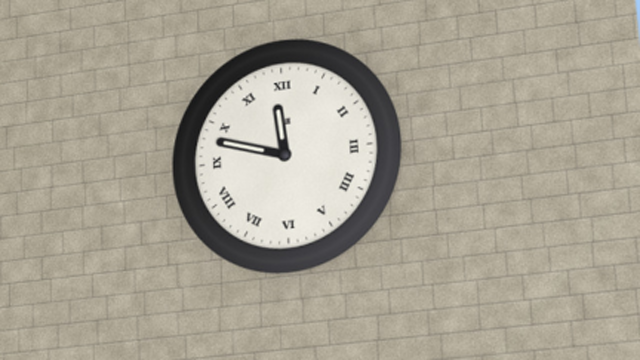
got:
11:48
